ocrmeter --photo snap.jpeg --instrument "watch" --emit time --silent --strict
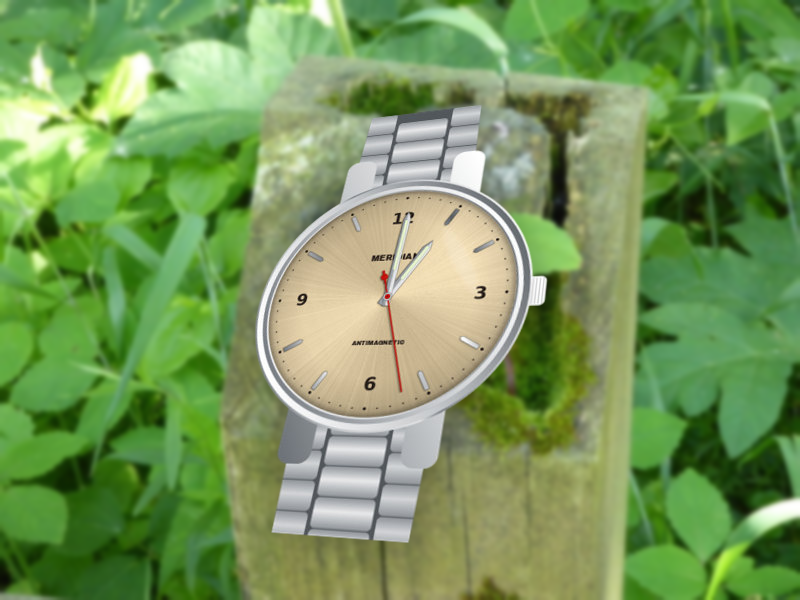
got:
1:00:27
